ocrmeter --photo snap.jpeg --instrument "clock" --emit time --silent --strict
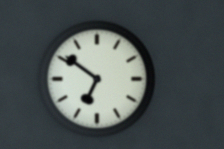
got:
6:51
